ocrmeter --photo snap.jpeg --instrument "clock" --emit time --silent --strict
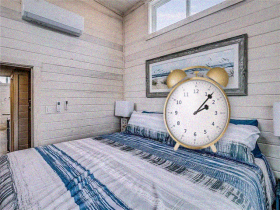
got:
2:07
